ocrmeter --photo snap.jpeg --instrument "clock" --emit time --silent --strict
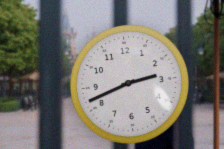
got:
2:42
